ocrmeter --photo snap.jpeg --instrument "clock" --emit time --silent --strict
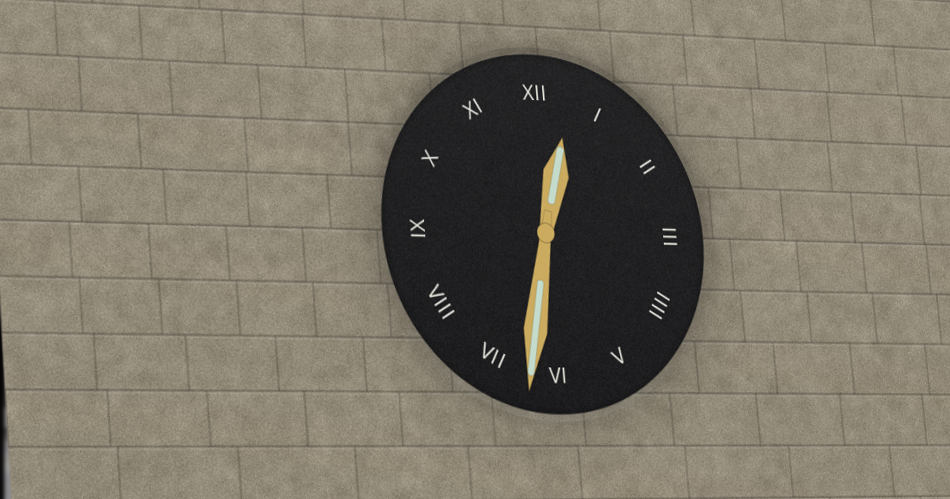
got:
12:32
